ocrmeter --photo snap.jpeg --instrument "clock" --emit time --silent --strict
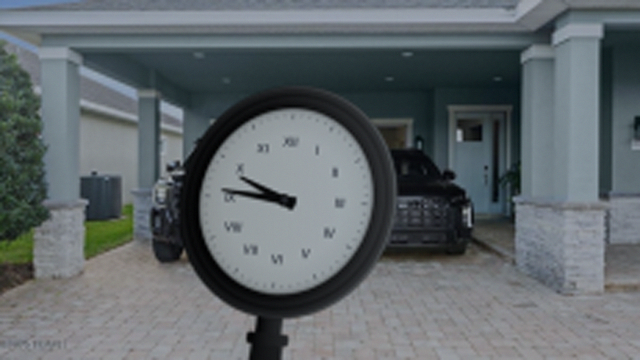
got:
9:46
